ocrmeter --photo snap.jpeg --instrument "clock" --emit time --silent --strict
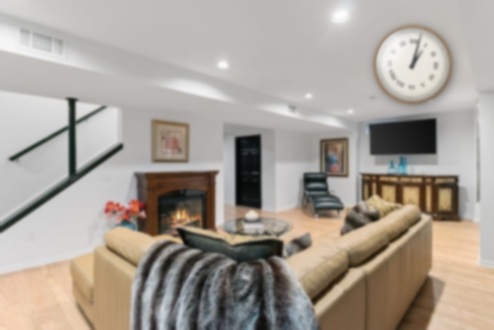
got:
1:02
